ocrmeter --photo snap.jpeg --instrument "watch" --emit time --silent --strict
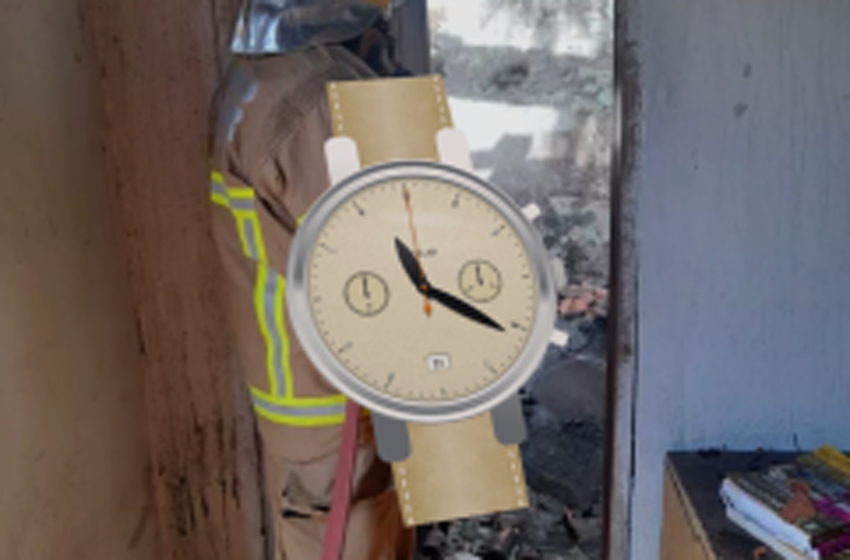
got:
11:21
